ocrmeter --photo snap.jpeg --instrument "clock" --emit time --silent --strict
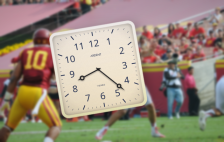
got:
8:23
